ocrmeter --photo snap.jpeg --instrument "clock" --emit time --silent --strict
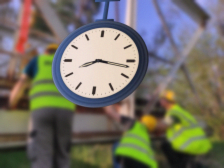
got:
8:17
